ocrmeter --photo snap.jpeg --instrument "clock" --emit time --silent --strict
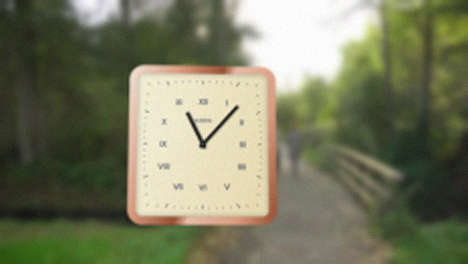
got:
11:07
